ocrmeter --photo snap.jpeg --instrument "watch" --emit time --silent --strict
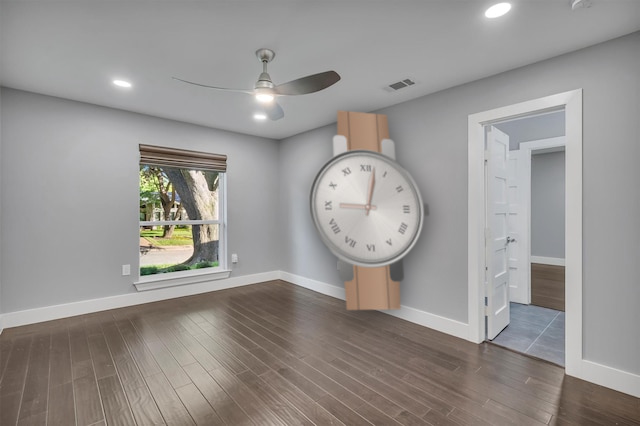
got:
9:02
